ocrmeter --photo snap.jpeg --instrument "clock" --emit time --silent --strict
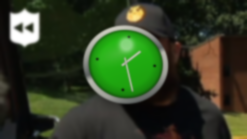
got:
1:27
